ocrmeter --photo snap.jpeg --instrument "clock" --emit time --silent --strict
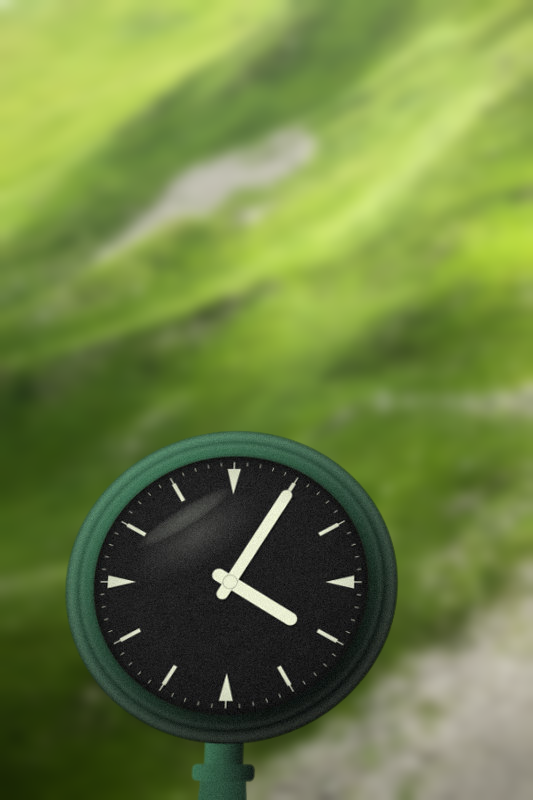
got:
4:05
